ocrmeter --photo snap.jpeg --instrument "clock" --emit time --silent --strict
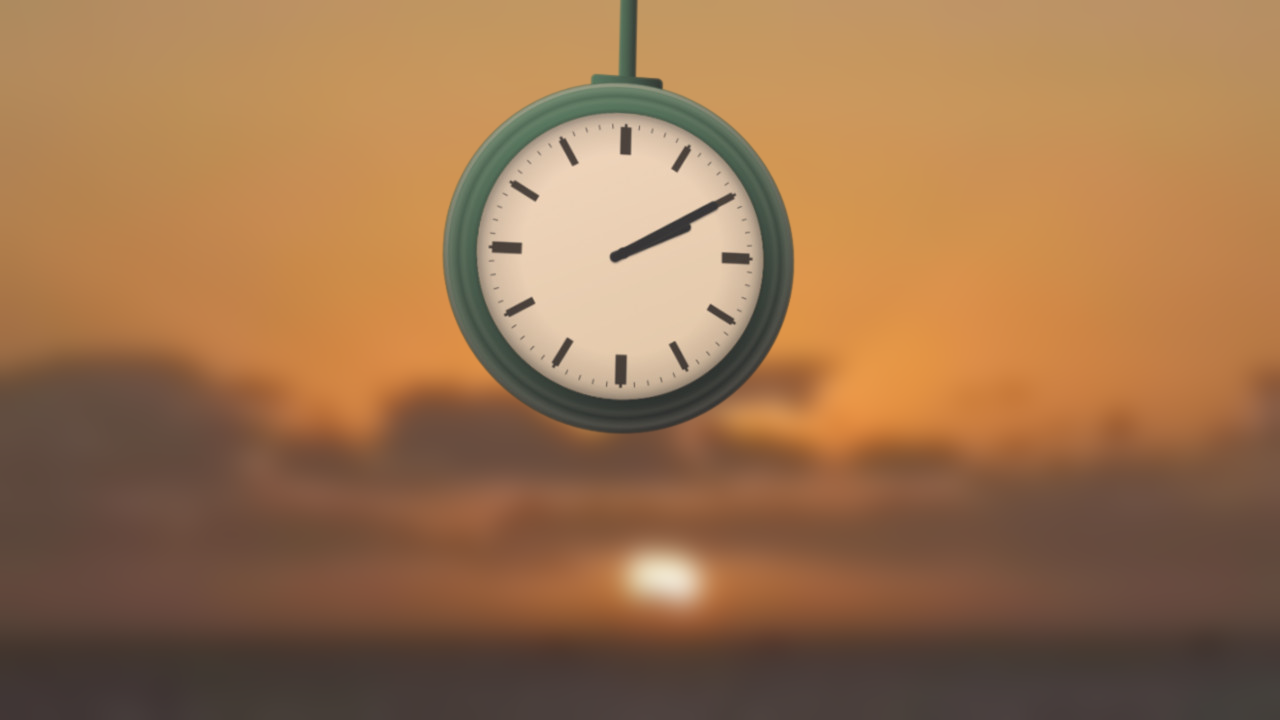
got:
2:10
